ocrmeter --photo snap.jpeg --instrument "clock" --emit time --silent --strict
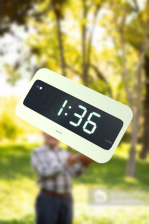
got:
1:36
